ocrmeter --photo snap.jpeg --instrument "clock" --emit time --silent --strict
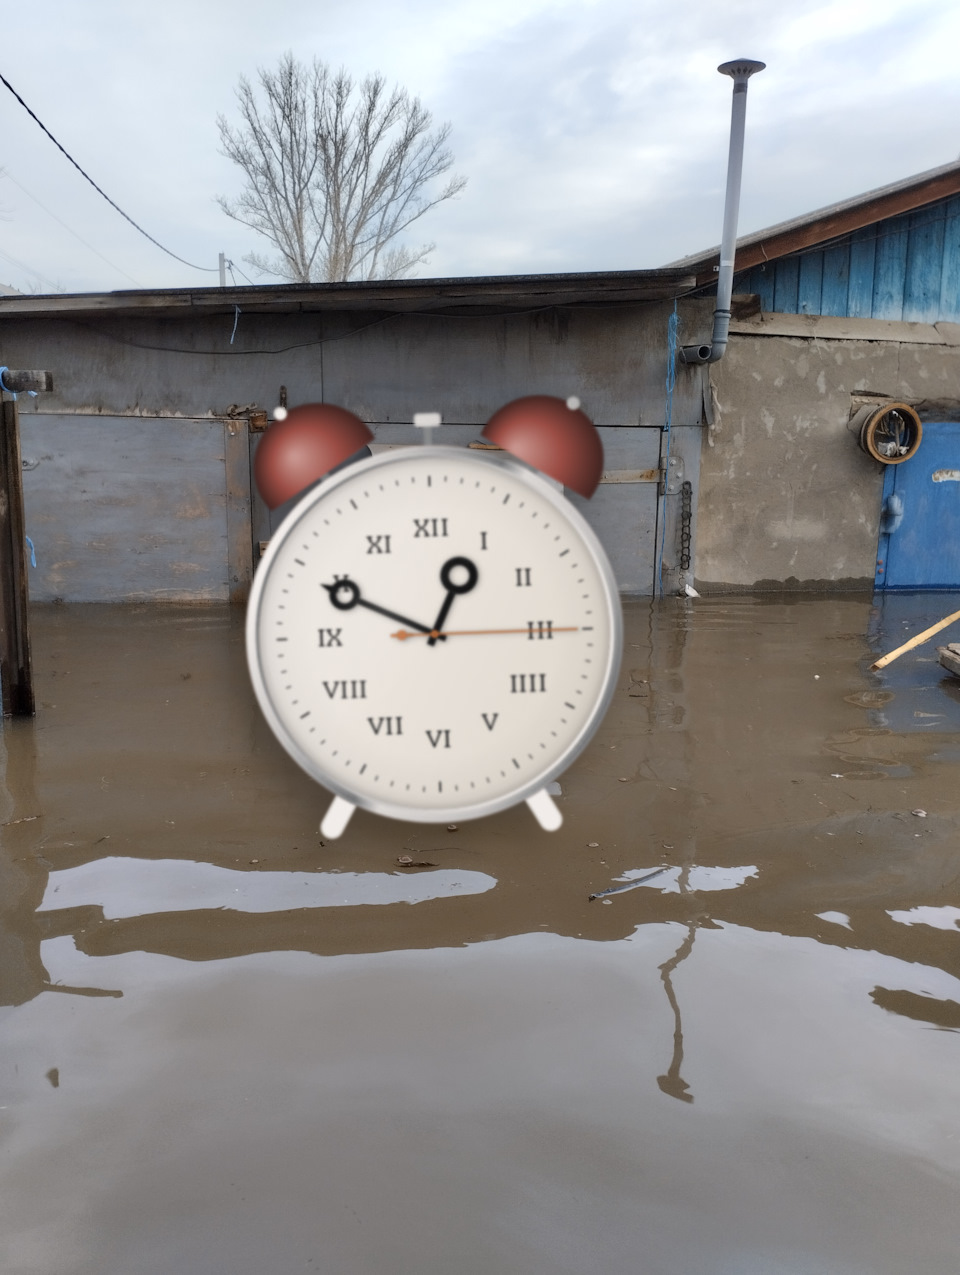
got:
12:49:15
